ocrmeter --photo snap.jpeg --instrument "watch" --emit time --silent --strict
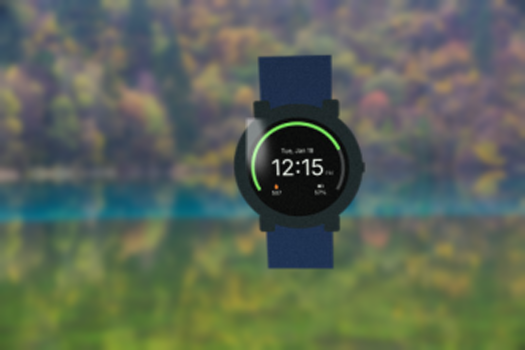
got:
12:15
